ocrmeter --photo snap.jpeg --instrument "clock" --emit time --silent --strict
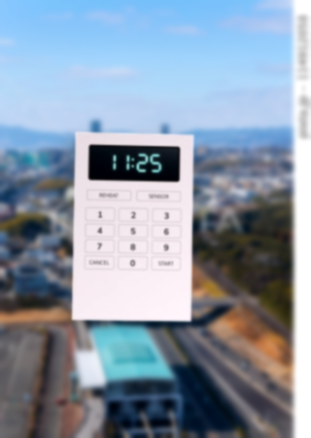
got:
11:25
